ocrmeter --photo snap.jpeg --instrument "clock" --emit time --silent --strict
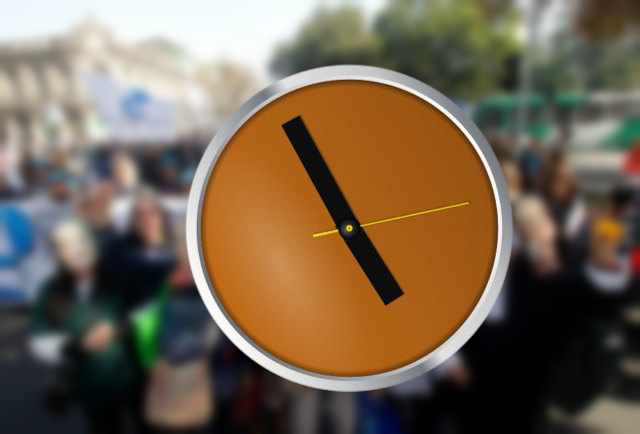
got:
4:55:13
